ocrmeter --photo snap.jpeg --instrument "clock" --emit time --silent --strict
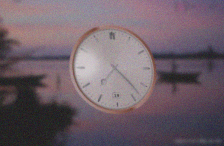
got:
7:23
